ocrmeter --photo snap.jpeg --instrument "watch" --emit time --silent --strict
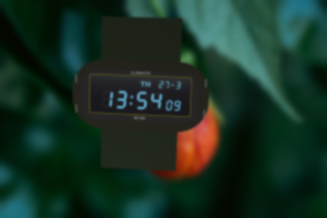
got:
13:54
